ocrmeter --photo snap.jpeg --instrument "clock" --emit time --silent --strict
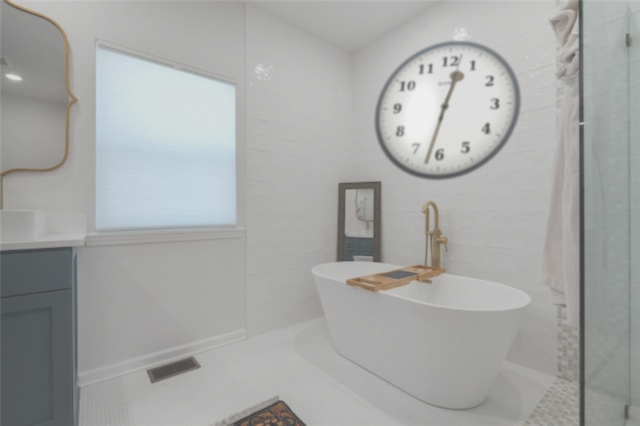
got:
12:32:02
